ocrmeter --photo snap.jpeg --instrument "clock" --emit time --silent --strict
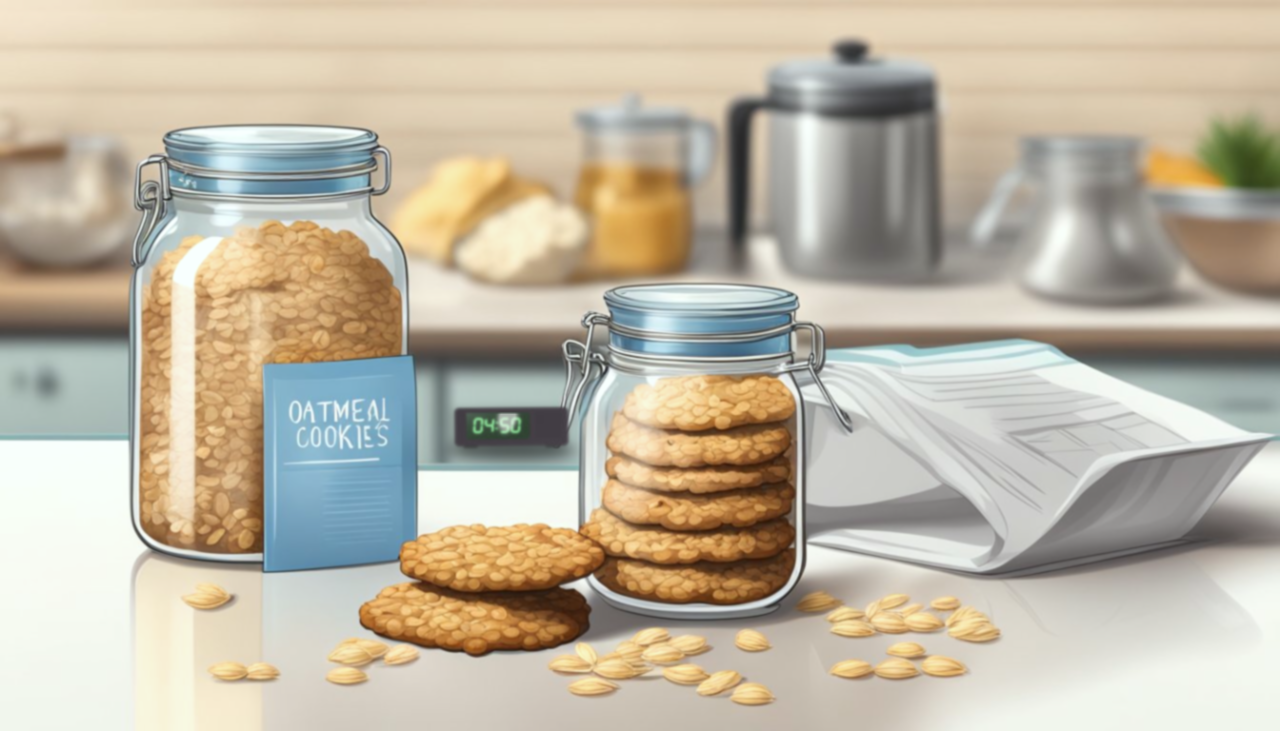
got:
4:50
